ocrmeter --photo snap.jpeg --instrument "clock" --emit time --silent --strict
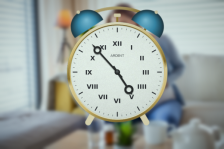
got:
4:53
